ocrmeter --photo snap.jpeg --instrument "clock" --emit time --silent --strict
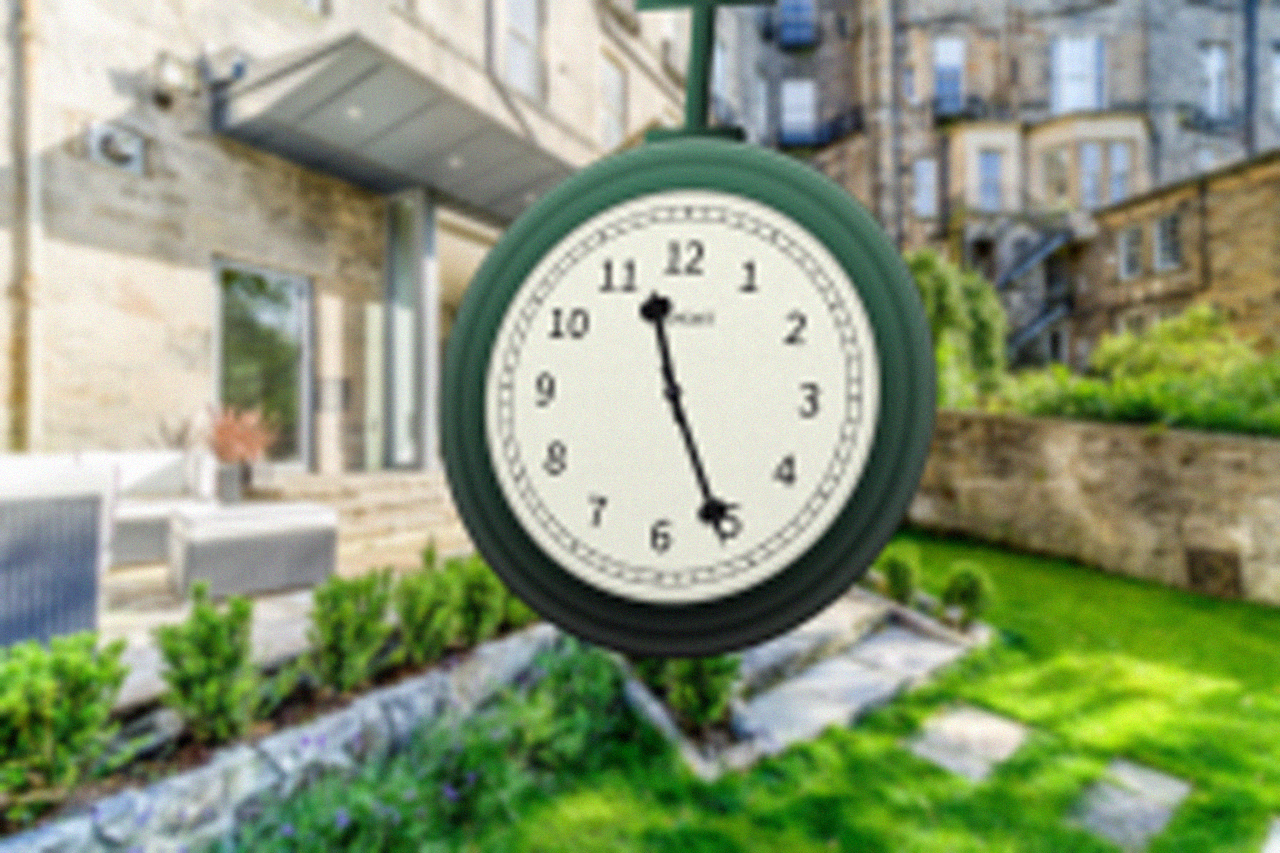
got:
11:26
